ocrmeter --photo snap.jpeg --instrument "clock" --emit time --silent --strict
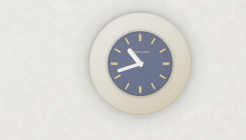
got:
10:42
